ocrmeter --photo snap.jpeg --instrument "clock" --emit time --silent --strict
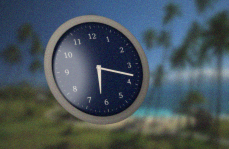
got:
6:18
